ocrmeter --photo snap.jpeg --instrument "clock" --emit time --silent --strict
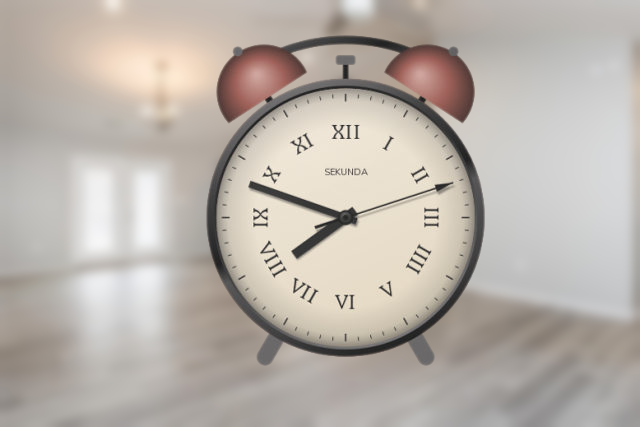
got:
7:48:12
